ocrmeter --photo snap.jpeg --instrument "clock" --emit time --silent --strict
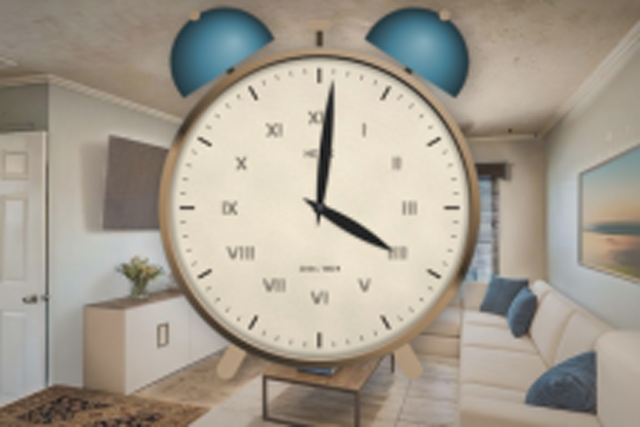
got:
4:01
